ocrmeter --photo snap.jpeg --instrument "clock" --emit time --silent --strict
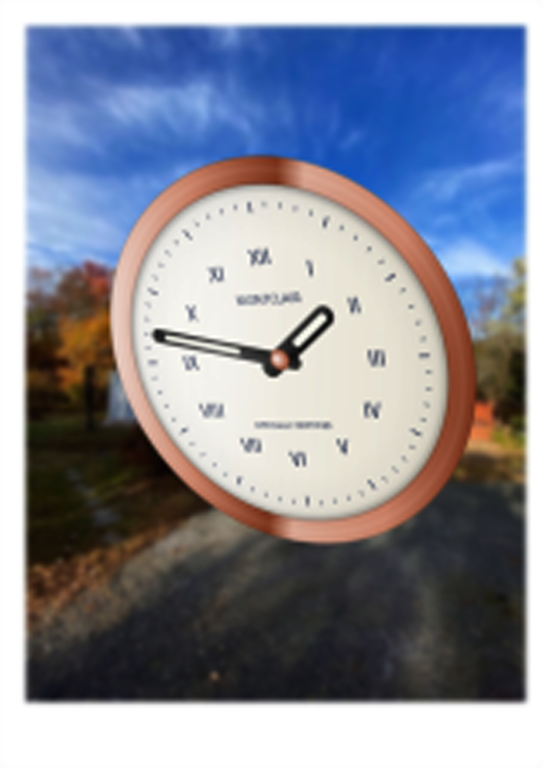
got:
1:47
